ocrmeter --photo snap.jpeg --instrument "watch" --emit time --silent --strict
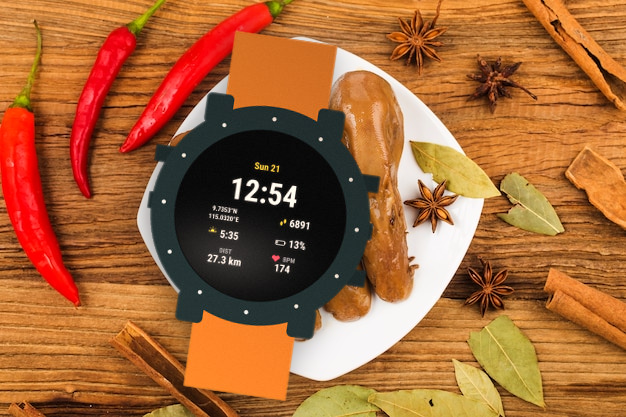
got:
12:54
